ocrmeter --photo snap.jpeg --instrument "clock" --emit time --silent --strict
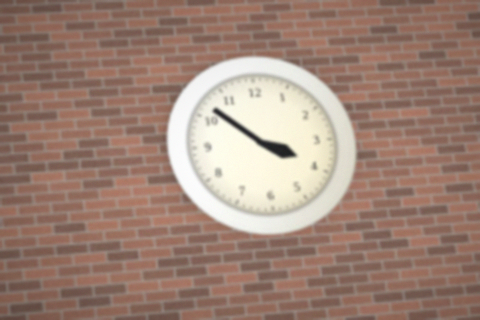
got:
3:52
